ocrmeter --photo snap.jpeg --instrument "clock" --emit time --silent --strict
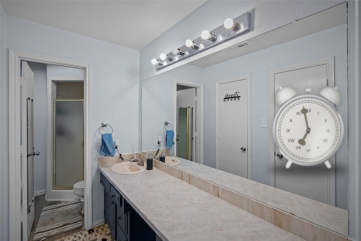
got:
6:58
